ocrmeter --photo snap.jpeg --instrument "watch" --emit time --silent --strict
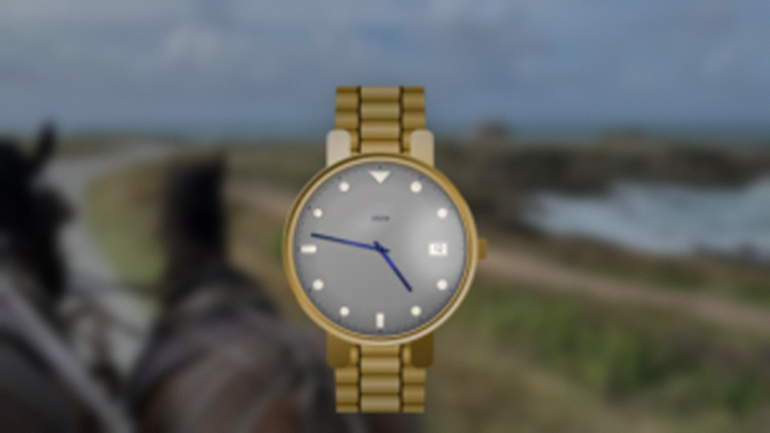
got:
4:47
